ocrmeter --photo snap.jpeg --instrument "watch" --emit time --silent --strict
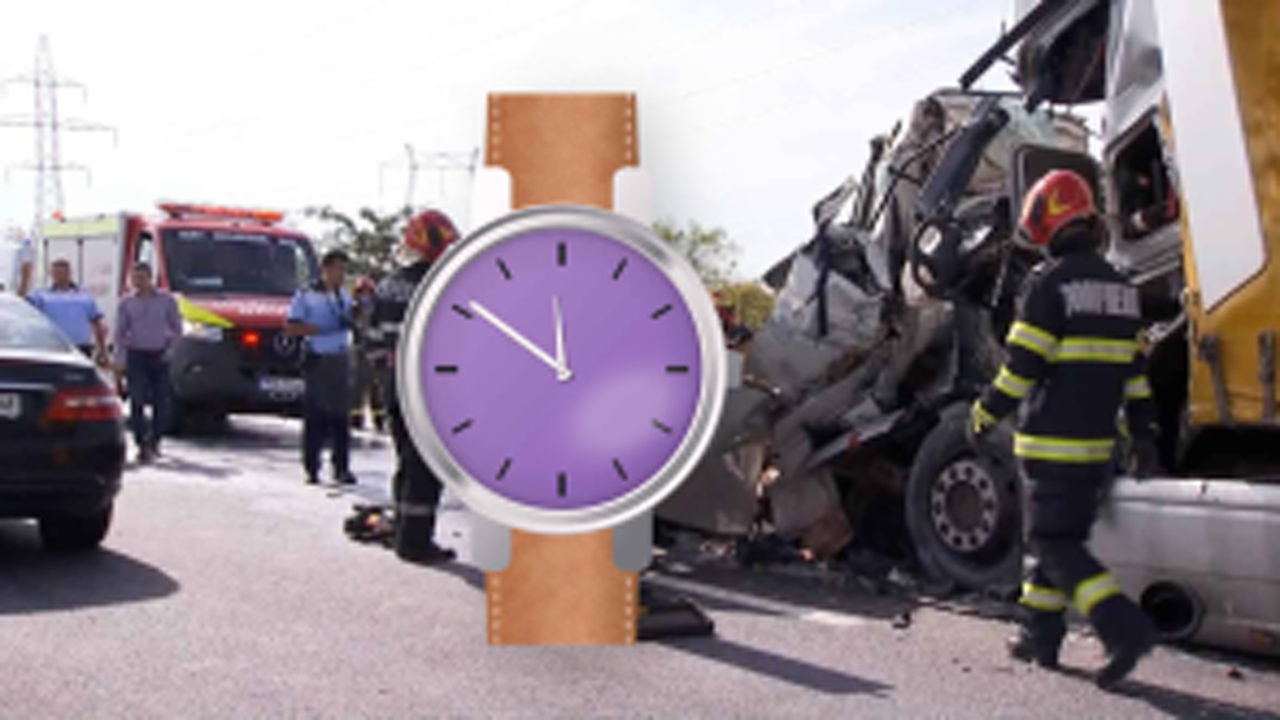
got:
11:51
